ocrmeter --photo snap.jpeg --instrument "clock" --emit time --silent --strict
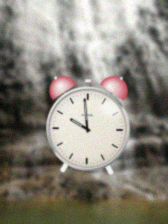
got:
9:59
